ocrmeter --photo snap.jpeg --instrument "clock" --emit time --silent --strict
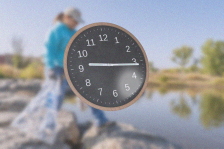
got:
9:16
